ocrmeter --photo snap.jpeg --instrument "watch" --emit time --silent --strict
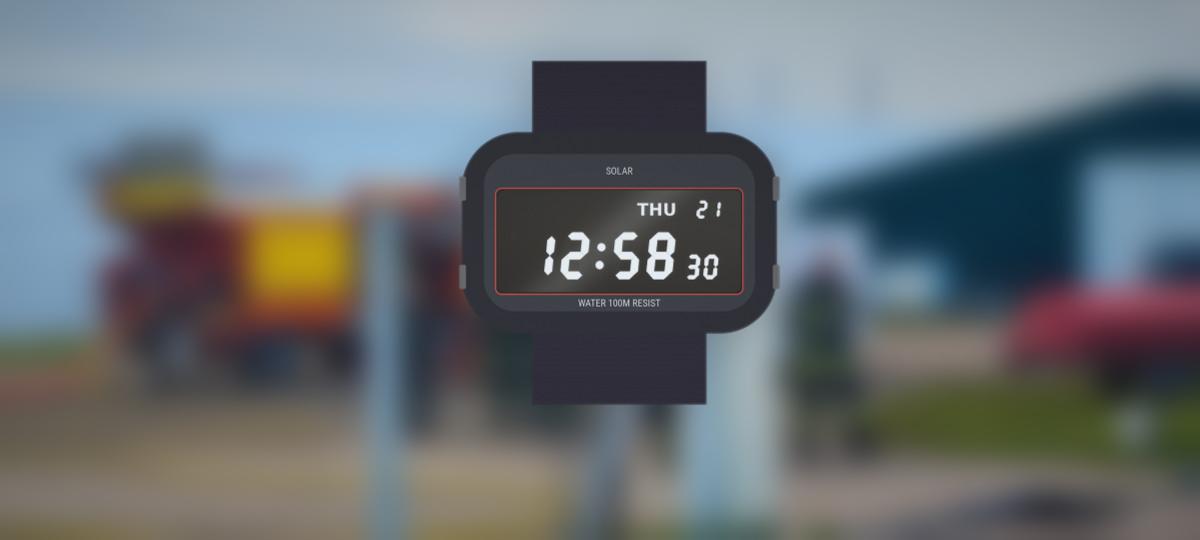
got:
12:58:30
